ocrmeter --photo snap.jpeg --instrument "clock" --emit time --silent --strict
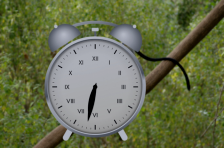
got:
6:32
